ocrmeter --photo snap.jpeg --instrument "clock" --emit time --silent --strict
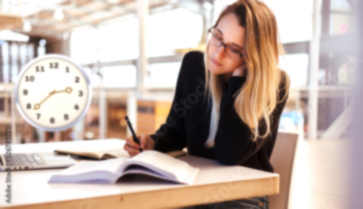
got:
2:38
